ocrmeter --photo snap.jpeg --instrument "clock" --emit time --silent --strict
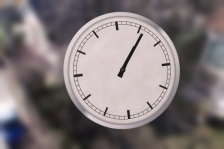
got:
1:06
